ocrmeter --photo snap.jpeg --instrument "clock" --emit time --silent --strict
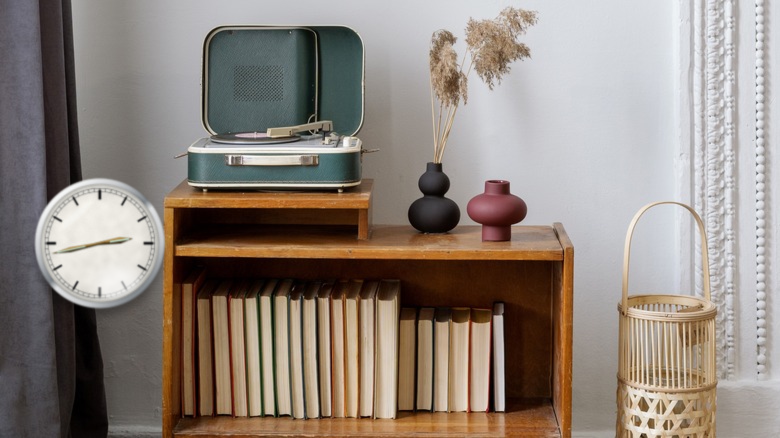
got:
2:43
